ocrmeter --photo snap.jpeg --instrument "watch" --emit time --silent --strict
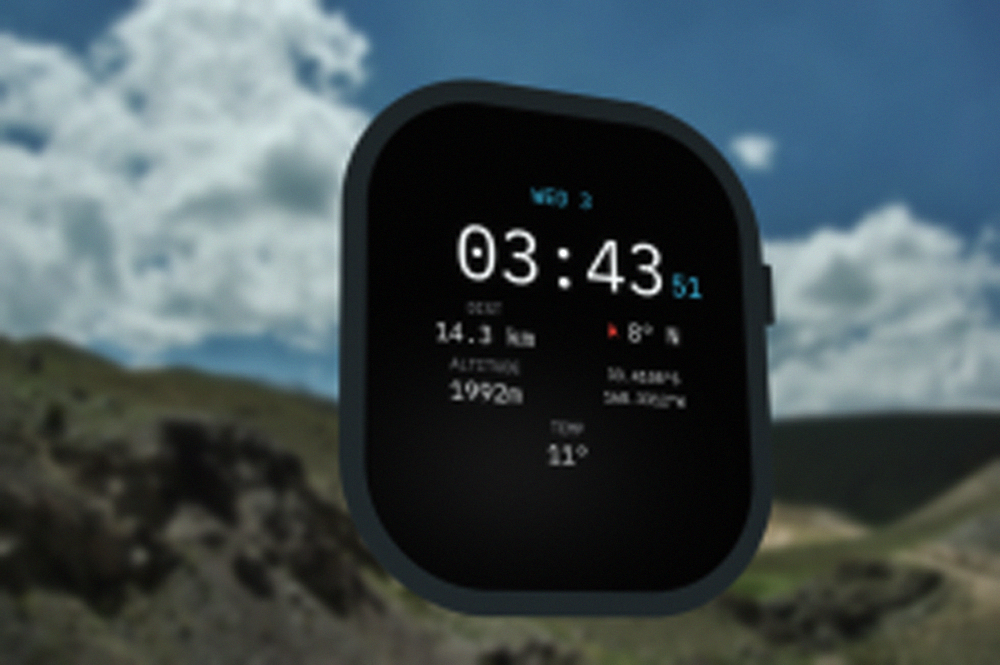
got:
3:43:51
